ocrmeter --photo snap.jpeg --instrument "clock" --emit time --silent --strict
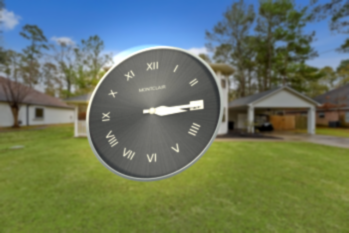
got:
3:15
